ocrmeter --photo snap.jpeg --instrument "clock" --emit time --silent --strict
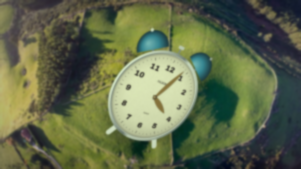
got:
4:04
